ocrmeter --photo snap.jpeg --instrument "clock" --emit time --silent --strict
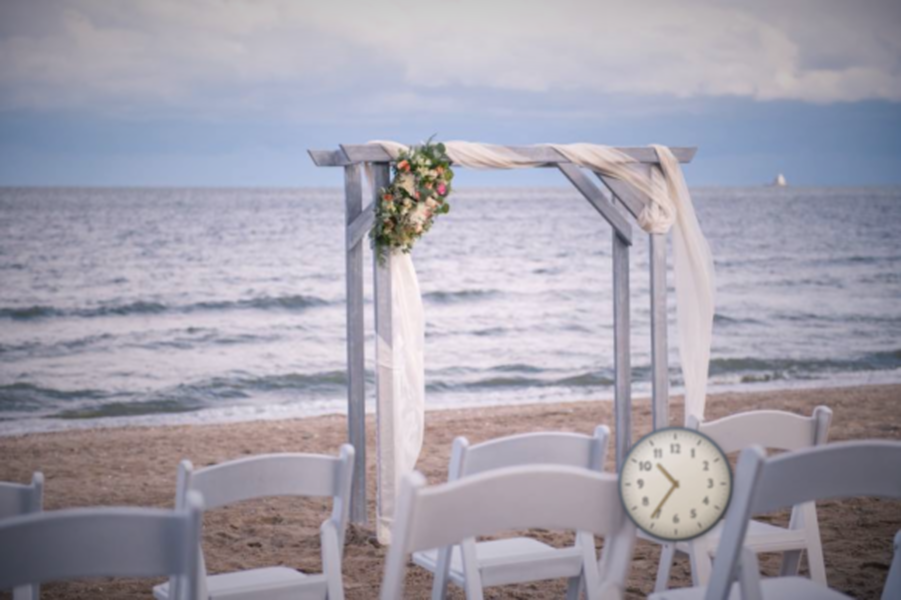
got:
10:36
